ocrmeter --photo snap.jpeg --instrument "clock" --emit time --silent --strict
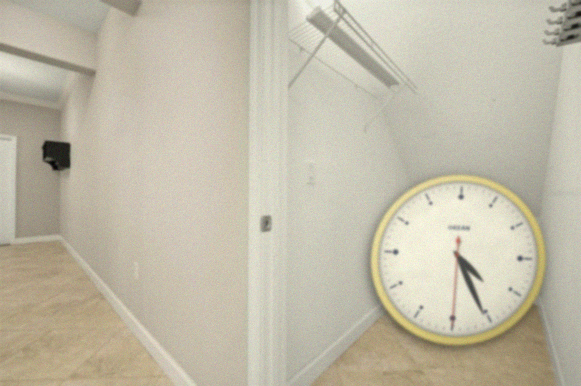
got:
4:25:30
